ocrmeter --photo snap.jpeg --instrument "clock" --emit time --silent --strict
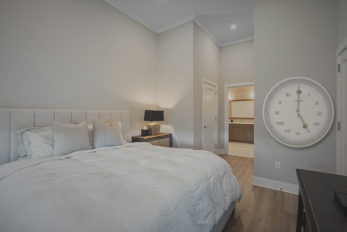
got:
5:00
